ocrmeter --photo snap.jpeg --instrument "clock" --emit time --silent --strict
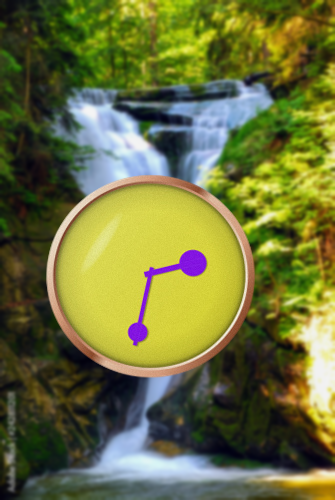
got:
2:32
